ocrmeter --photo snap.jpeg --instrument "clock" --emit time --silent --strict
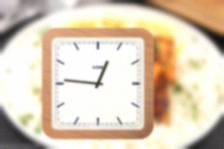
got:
12:46
